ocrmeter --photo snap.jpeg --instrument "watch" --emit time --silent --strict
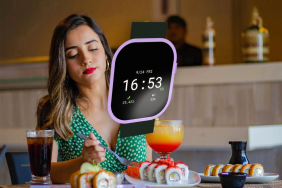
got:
16:53
